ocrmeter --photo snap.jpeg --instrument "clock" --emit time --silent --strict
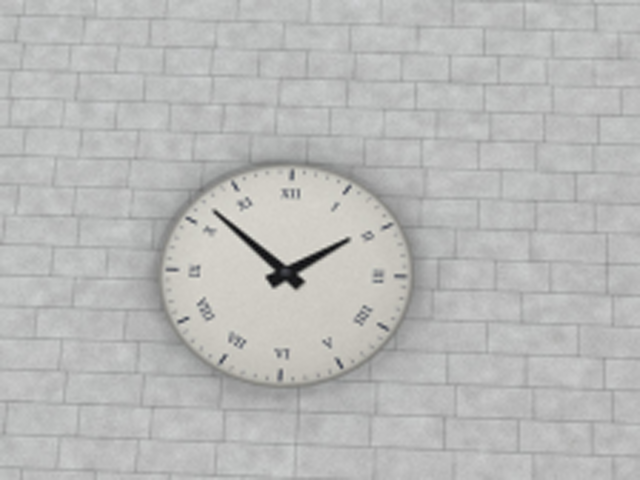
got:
1:52
